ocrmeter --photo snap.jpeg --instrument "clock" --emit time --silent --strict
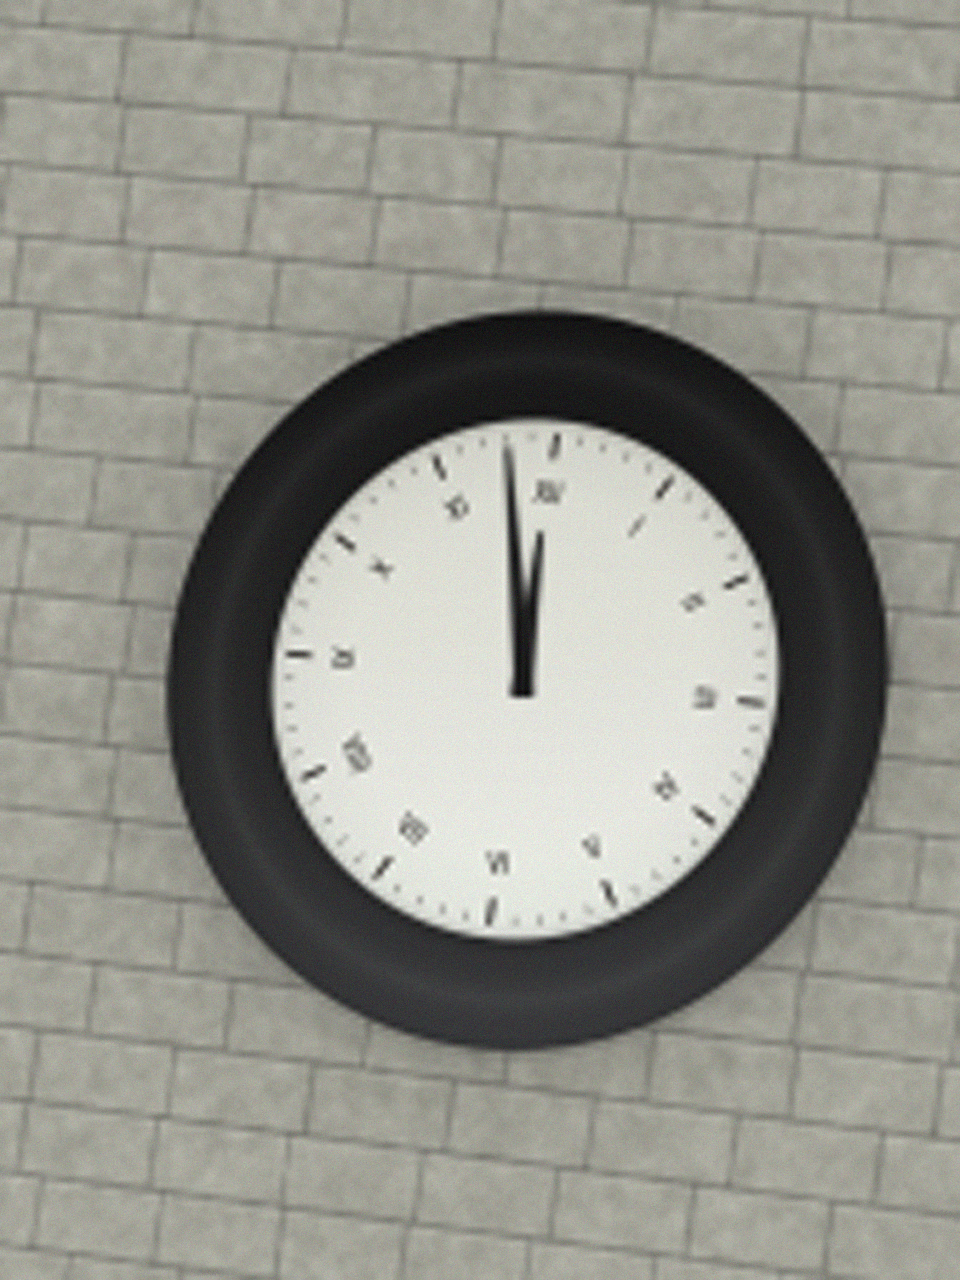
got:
11:58
